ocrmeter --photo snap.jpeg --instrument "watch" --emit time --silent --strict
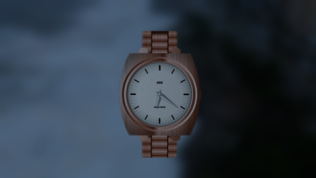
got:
6:21
